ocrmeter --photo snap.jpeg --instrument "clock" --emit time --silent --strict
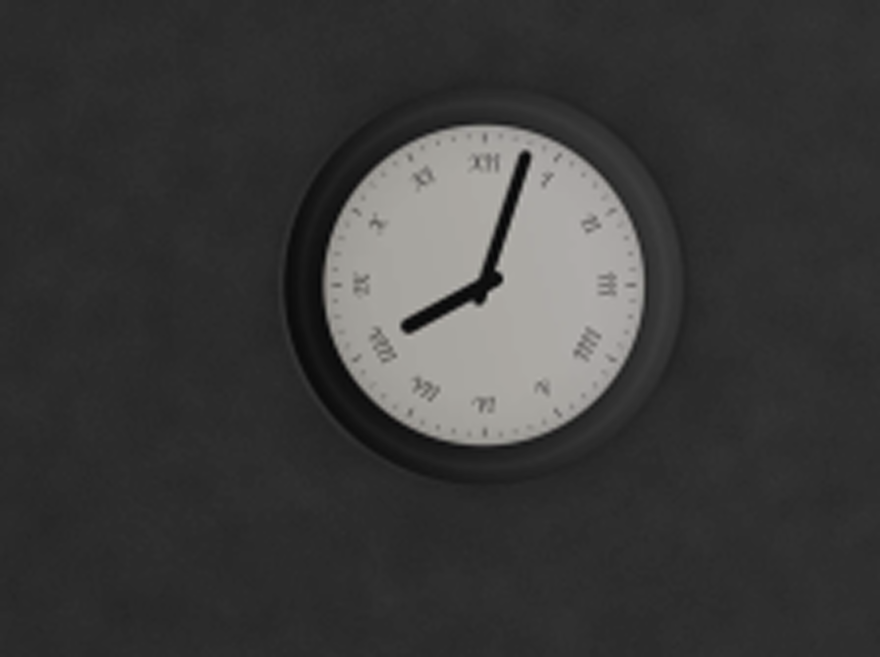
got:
8:03
